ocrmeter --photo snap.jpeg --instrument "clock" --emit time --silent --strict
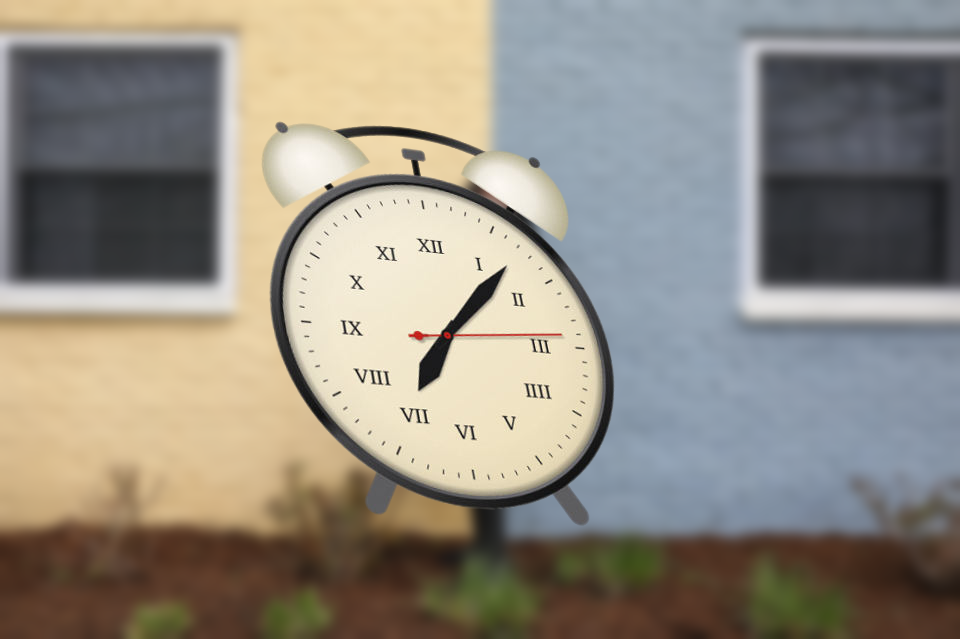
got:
7:07:14
